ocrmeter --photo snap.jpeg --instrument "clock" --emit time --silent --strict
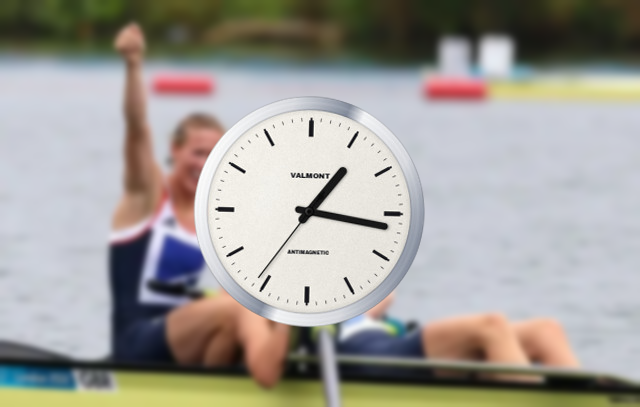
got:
1:16:36
